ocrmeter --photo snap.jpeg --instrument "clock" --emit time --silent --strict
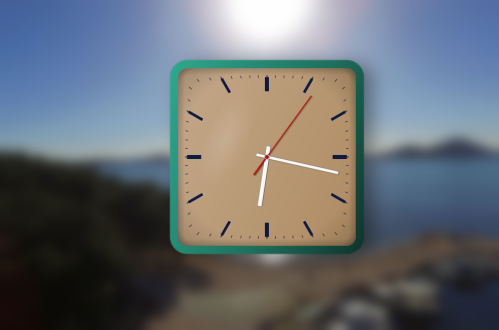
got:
6:17:06
